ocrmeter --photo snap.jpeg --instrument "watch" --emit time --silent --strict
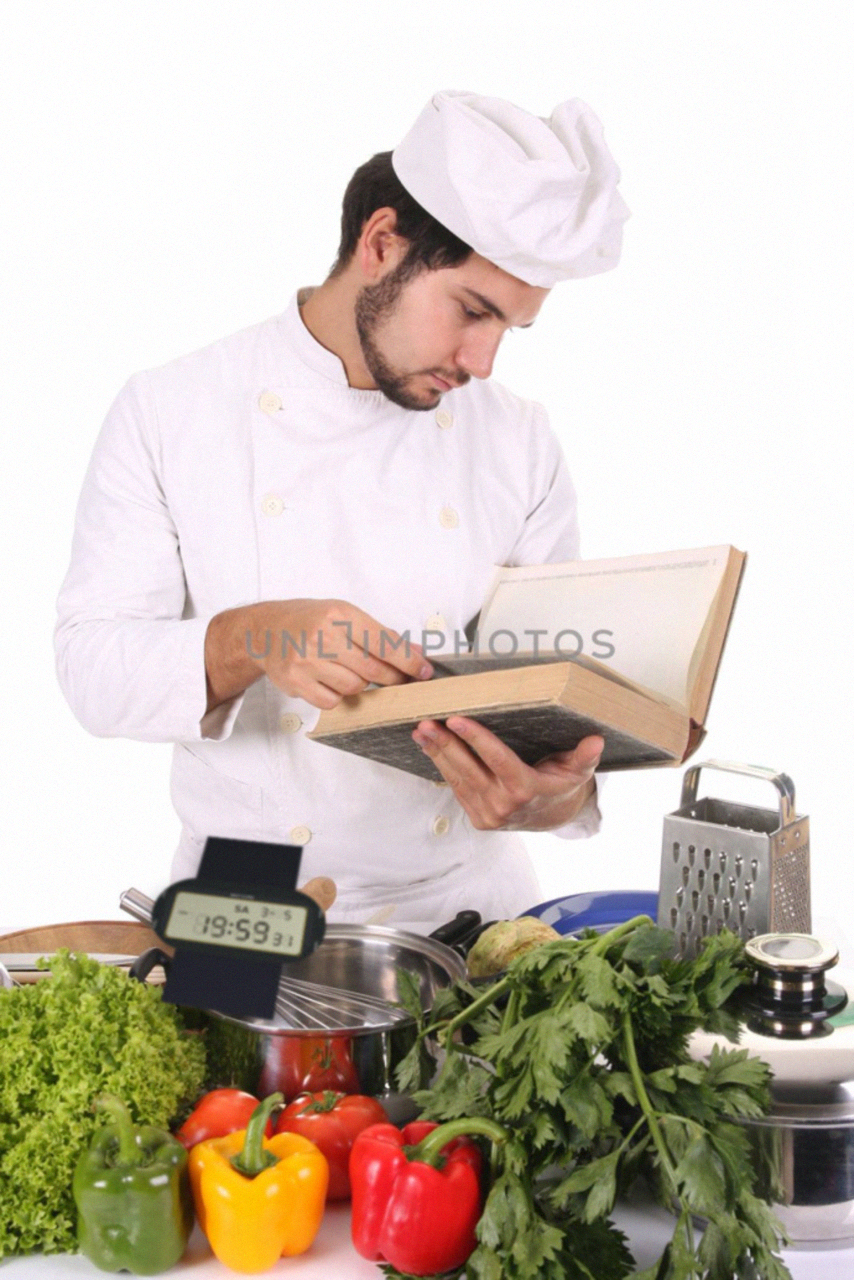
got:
19:59:31
